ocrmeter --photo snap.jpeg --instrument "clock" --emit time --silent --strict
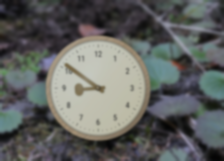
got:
8:51
